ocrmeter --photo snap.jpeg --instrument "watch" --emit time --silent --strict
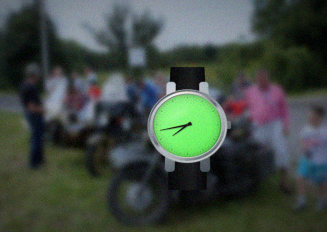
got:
7:43
